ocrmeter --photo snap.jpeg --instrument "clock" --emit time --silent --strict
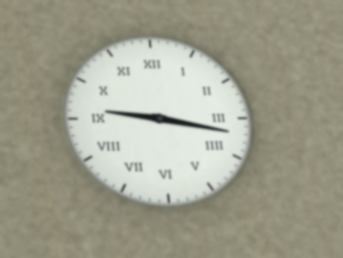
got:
9:17
